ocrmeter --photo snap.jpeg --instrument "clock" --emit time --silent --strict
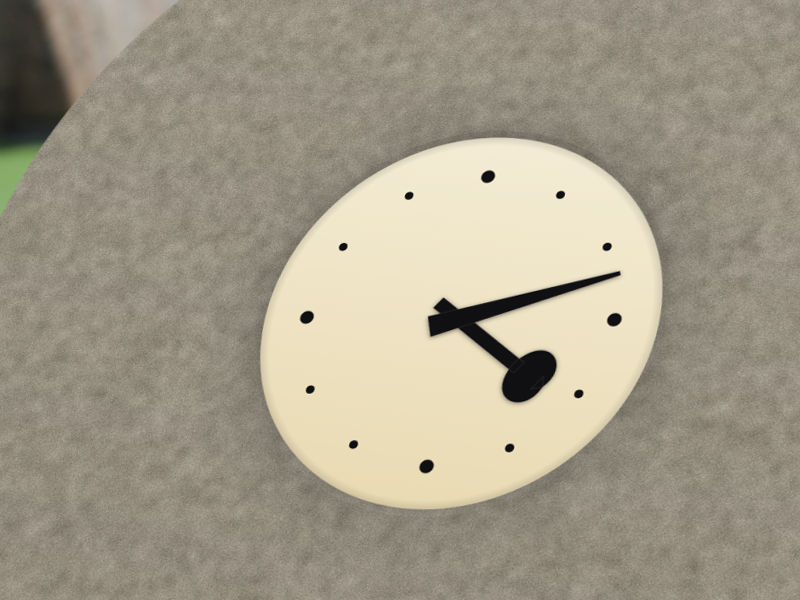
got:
4:12
